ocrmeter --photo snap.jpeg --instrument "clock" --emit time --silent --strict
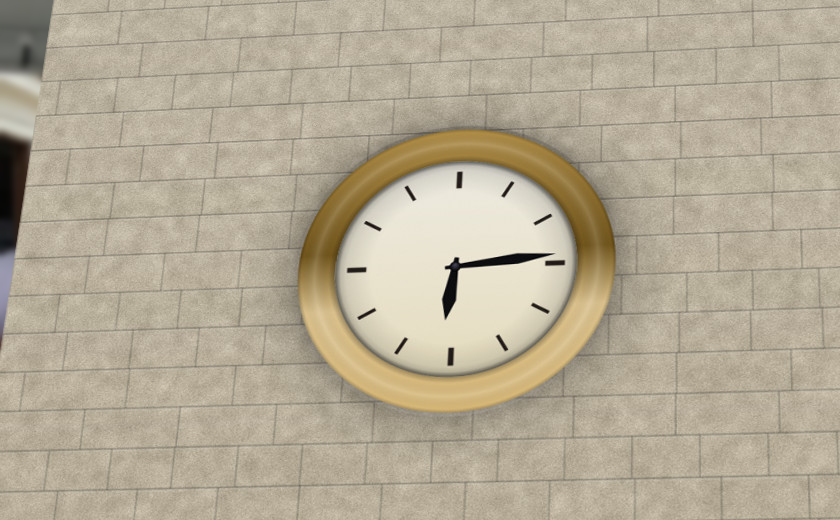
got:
6:14
